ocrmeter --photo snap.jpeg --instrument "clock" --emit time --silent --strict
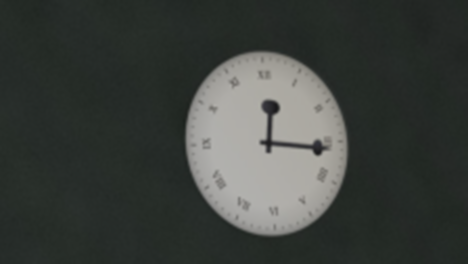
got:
12:16
